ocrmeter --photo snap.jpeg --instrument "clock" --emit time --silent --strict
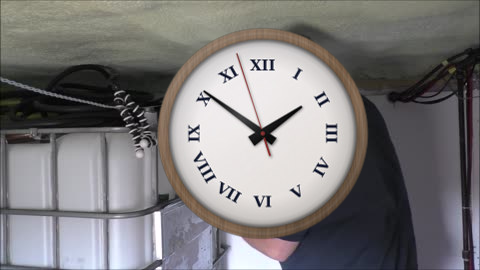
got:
1:50:57
